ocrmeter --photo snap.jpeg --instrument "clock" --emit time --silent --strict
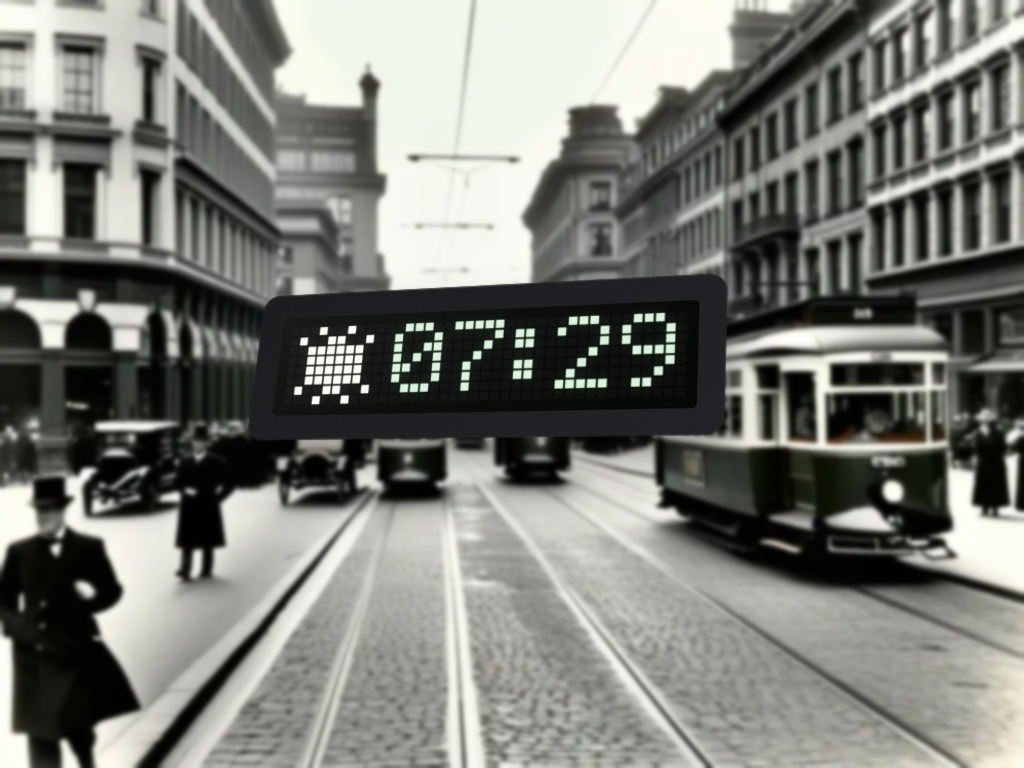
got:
7:29
